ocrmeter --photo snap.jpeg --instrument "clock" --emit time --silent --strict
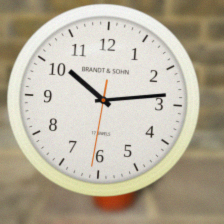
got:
10:13:31
